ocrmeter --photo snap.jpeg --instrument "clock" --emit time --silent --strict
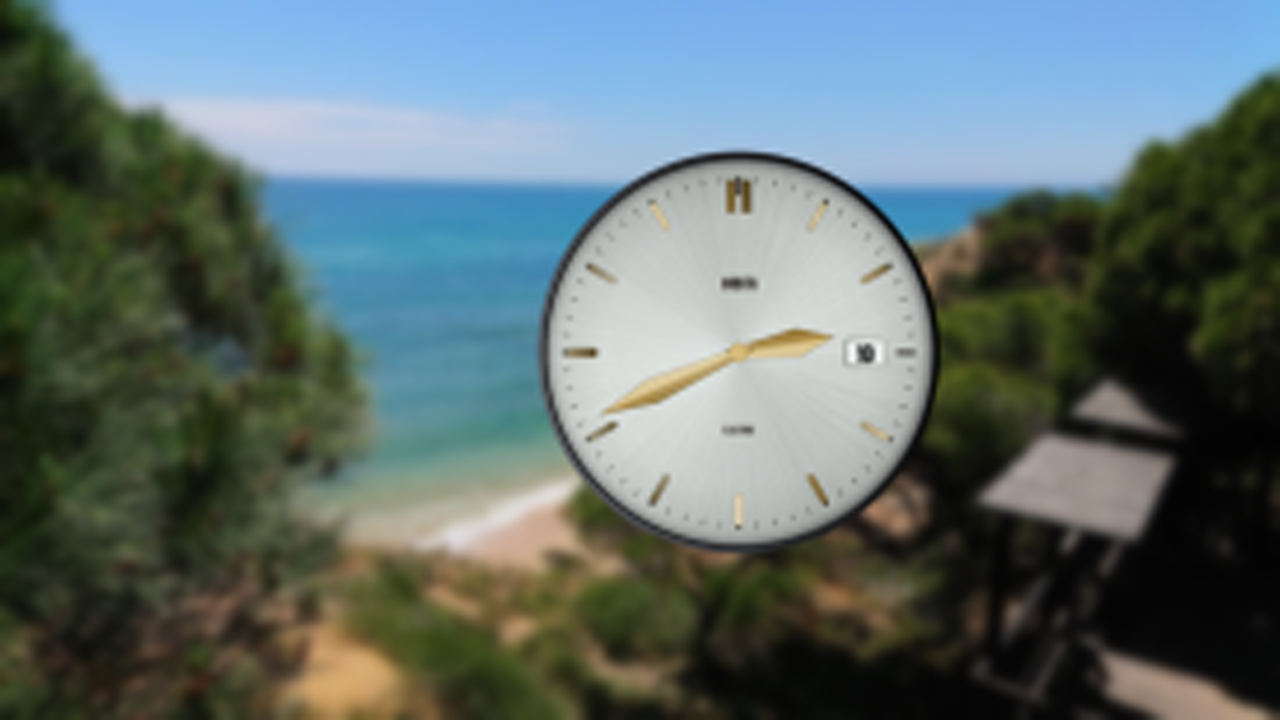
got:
2:41
